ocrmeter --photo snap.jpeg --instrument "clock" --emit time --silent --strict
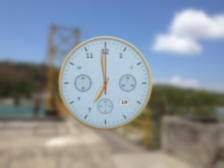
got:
6:59
